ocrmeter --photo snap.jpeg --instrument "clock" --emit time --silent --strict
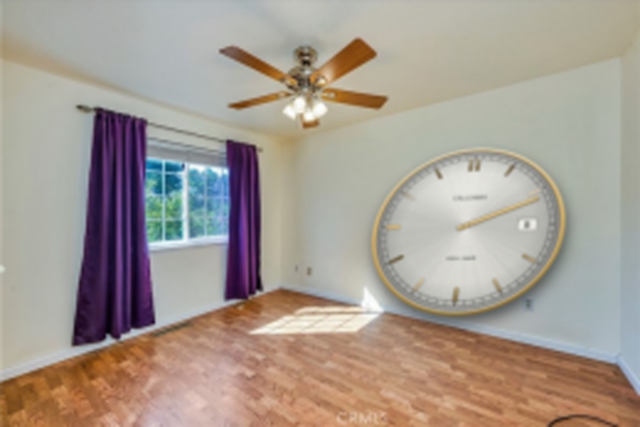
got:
2:11
